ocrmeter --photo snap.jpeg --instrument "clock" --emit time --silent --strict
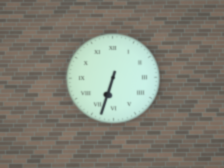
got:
6:33
